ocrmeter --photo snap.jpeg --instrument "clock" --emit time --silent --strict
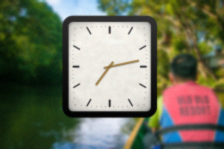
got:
7:13
